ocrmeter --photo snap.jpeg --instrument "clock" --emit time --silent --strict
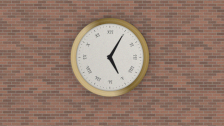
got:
5:05
